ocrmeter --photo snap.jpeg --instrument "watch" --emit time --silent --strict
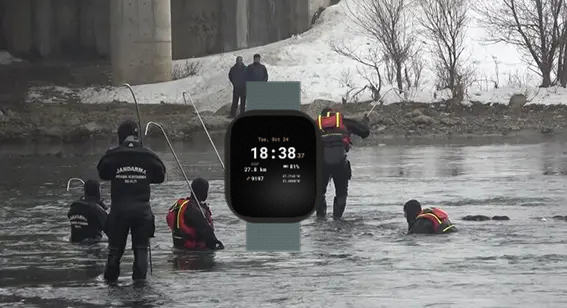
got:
18:38
